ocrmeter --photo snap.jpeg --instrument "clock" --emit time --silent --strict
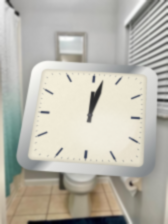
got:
12:02
